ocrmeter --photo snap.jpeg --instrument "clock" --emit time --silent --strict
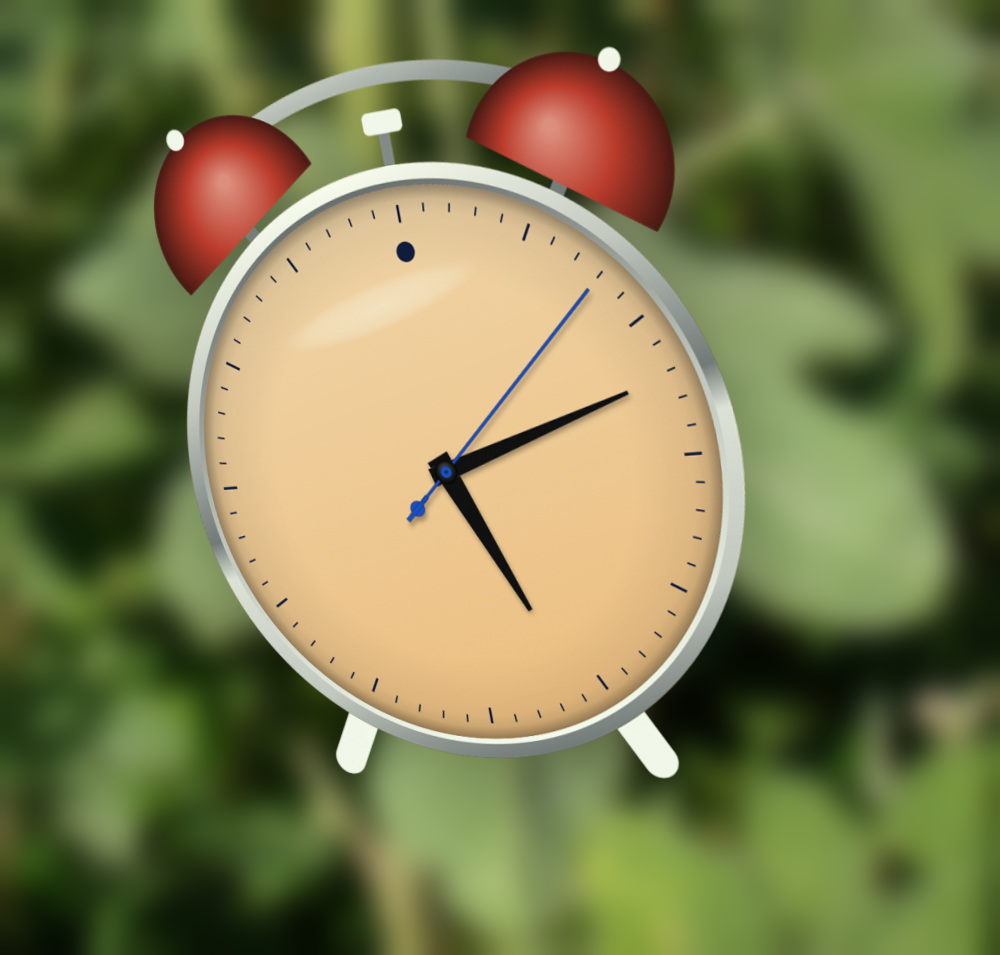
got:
5:12:08
